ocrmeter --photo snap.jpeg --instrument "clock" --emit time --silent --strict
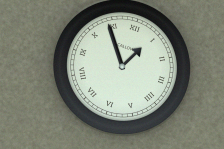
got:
12:54
